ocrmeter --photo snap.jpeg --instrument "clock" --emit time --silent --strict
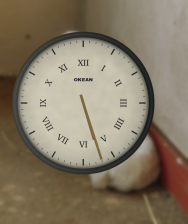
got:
5:27
